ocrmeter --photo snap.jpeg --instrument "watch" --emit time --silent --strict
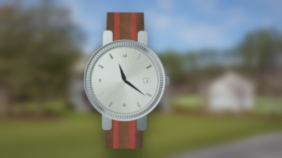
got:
11:21
